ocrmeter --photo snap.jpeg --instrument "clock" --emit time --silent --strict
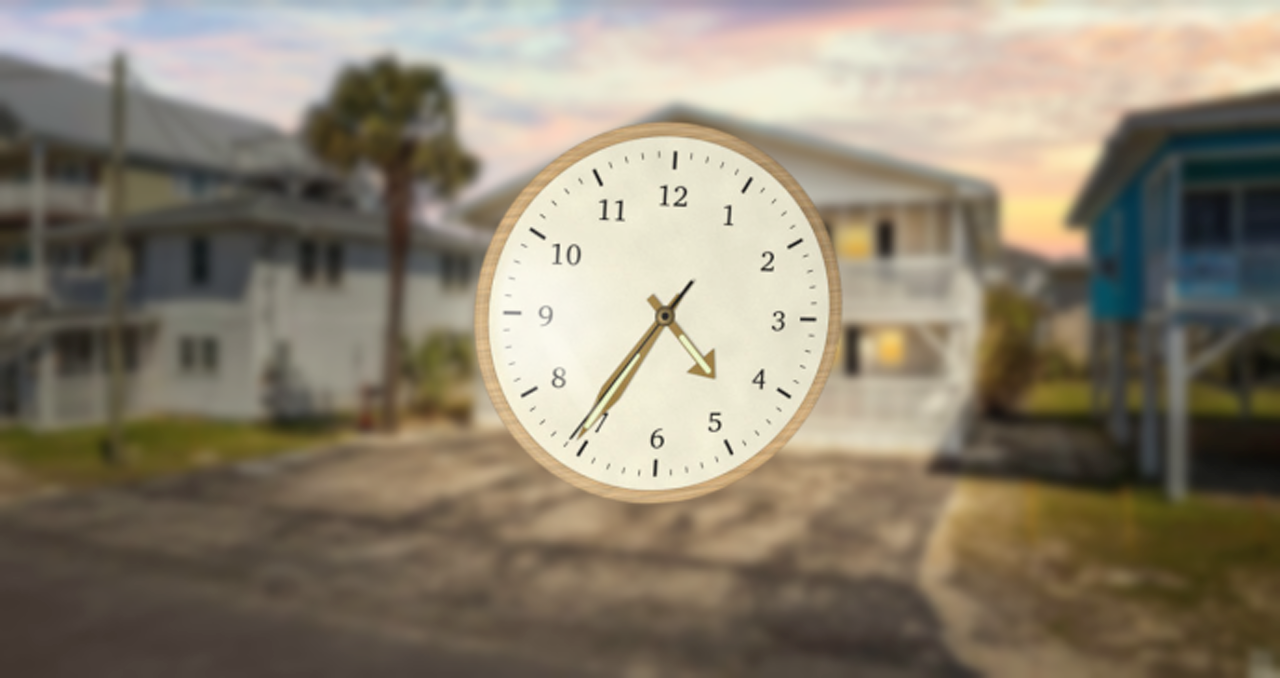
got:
4:35:36
